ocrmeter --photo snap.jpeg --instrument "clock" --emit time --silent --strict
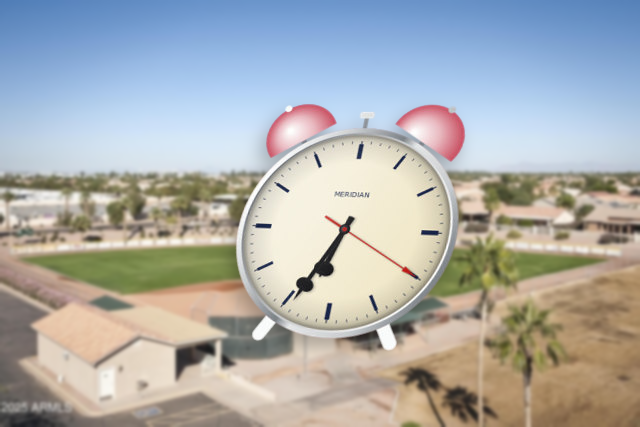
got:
6:34:20
